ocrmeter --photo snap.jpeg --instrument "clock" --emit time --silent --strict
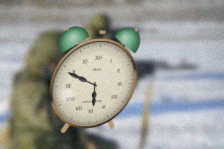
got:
5:49
